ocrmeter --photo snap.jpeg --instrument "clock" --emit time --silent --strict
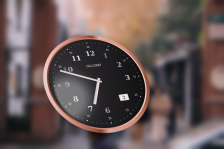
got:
6:49
